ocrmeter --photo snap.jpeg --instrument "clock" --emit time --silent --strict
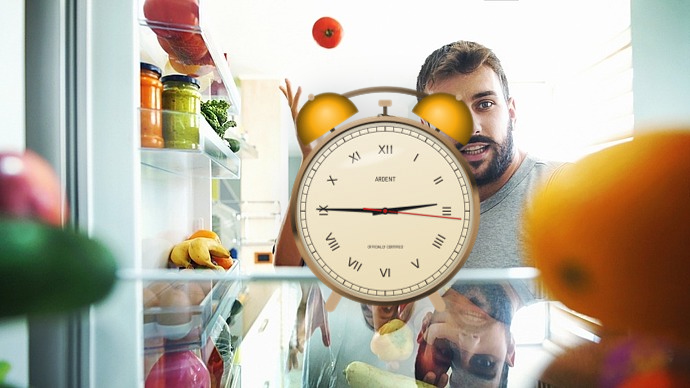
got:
2:45:16
